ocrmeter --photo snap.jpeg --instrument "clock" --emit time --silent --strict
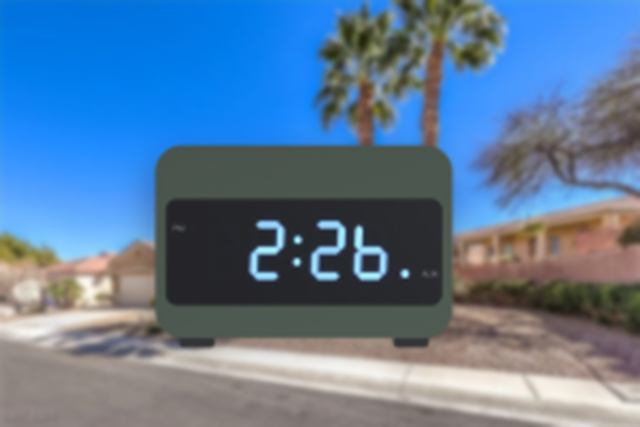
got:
2:26
